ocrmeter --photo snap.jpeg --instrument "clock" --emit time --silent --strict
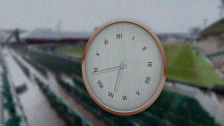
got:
6:44
